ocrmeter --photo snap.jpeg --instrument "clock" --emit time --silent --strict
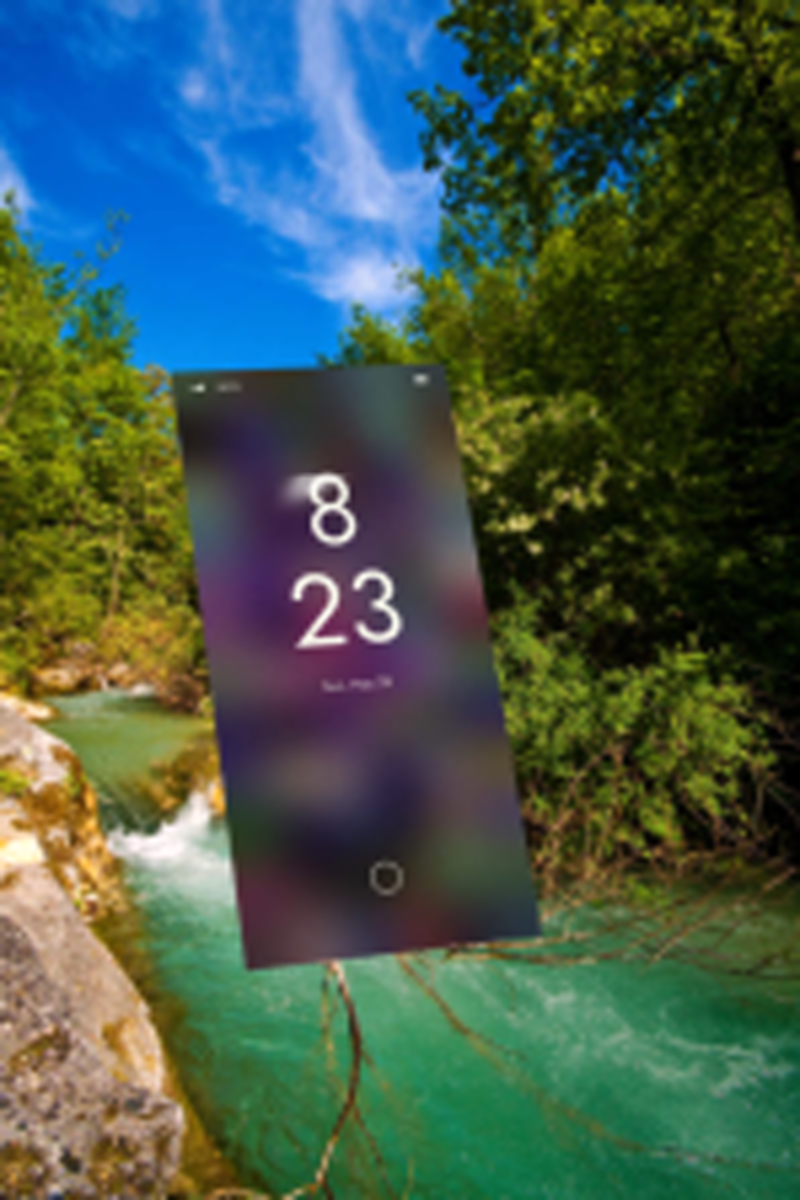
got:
8:23
